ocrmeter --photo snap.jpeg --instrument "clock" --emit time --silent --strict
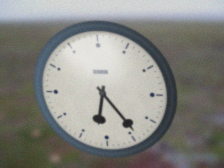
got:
6:24
